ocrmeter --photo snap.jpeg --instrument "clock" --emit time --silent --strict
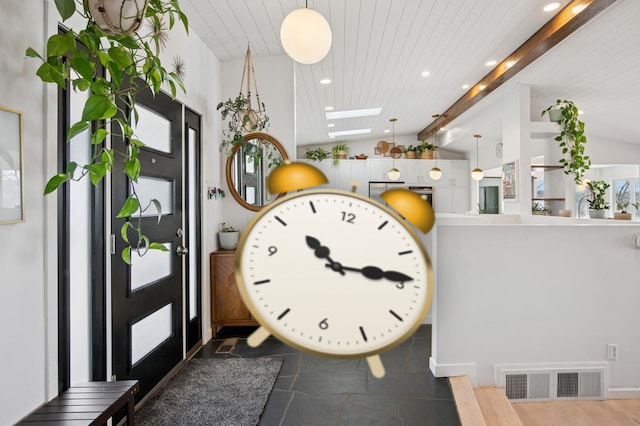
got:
10:14
